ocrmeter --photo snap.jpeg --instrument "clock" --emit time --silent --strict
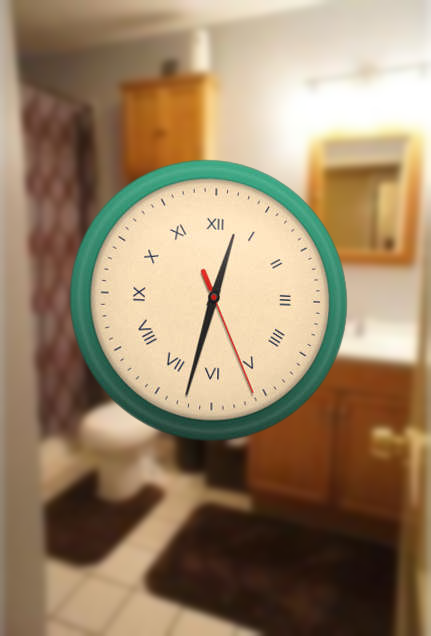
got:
12:32:26
